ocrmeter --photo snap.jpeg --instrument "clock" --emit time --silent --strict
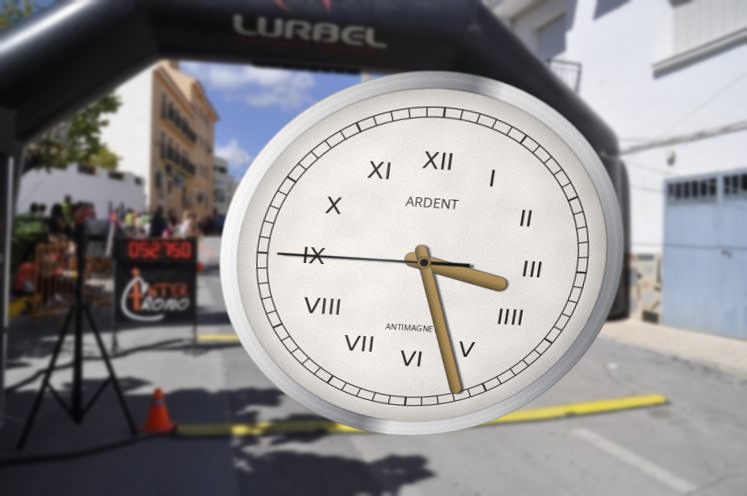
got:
3:26:45
